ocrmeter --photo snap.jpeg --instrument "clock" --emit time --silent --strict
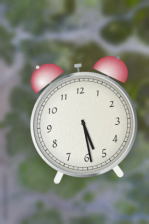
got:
5:29
